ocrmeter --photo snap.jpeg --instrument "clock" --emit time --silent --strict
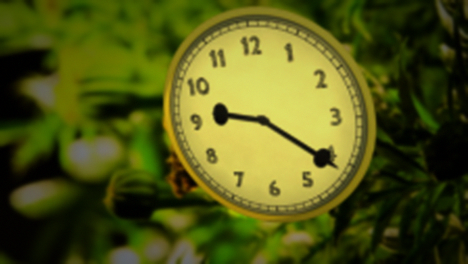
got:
9:21
